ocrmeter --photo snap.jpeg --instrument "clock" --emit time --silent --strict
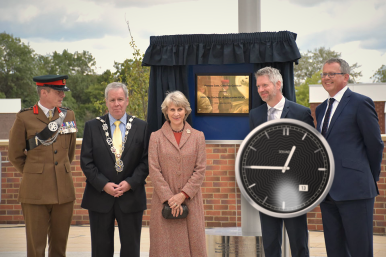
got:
12:45
